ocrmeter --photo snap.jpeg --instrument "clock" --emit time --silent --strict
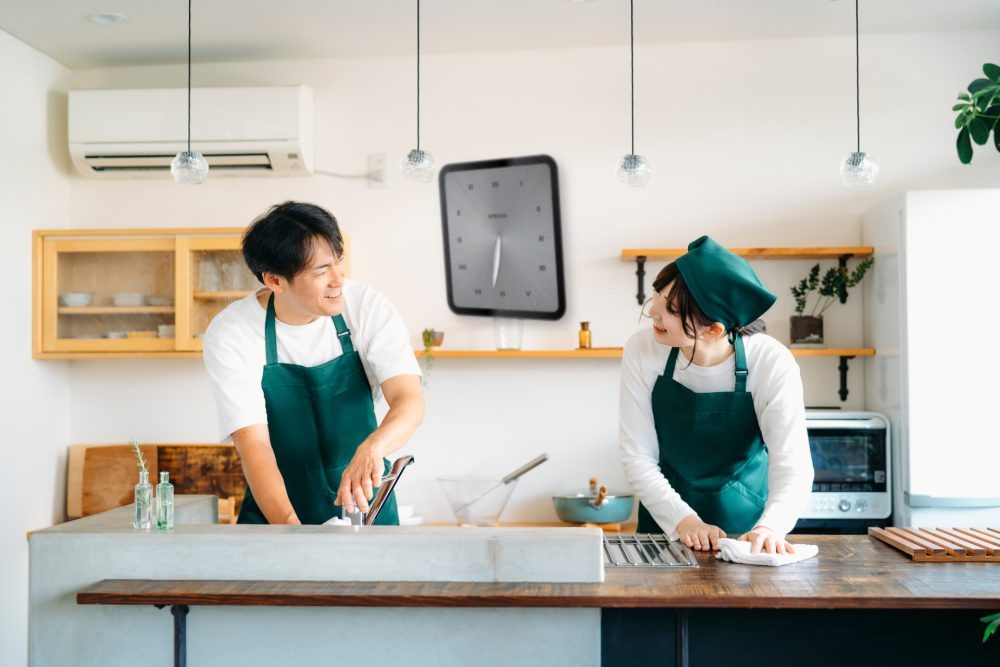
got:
6:32
